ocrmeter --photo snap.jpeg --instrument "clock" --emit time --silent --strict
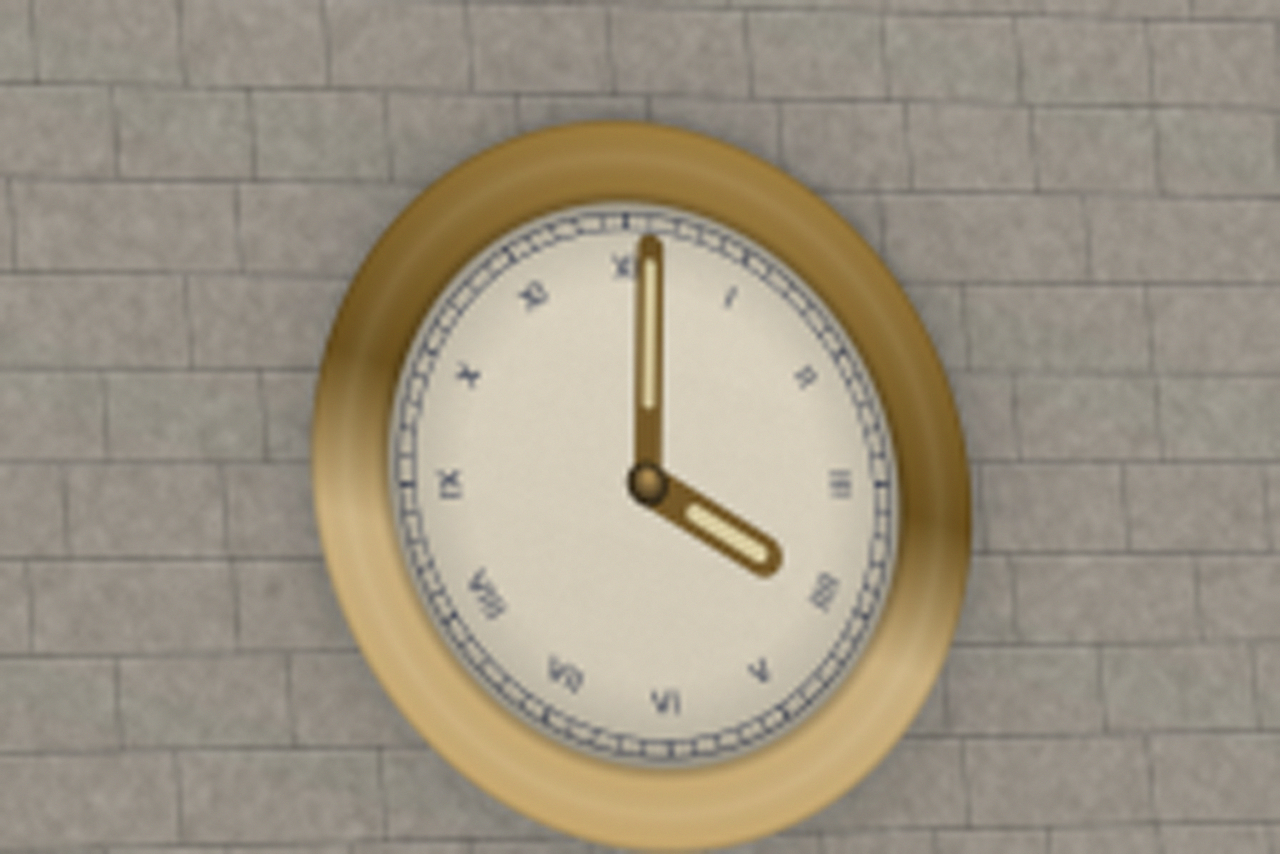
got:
4:01
